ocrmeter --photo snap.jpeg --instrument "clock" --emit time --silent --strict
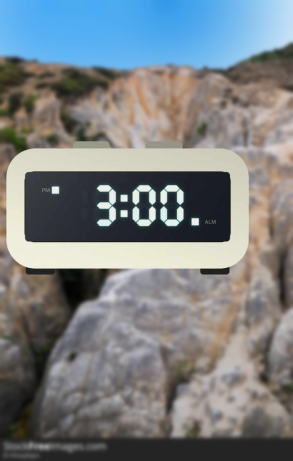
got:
3:00
